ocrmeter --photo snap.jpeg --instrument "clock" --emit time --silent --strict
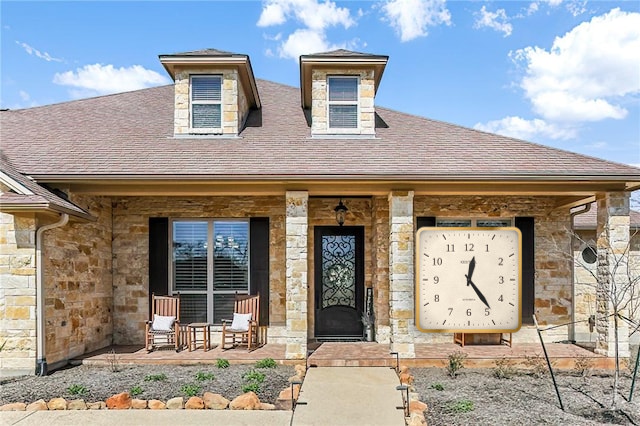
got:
12:24
